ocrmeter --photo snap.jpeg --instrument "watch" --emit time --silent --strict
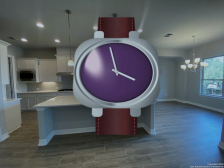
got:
3:58
